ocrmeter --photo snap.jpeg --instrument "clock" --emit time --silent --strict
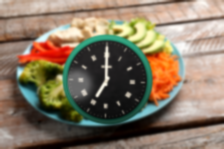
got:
7:00
